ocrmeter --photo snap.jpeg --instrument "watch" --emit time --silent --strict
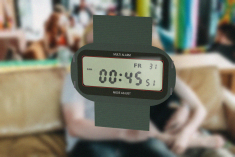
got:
0:45:51
